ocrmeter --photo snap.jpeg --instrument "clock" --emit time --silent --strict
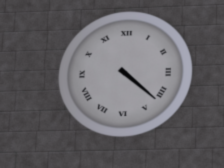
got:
4:22
